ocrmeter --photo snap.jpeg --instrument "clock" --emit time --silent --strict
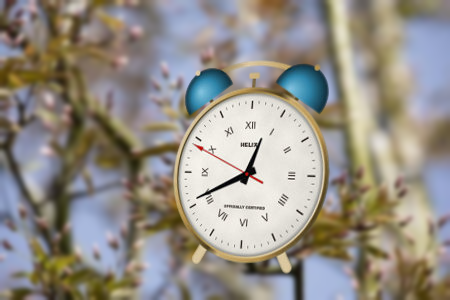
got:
12:40:49
